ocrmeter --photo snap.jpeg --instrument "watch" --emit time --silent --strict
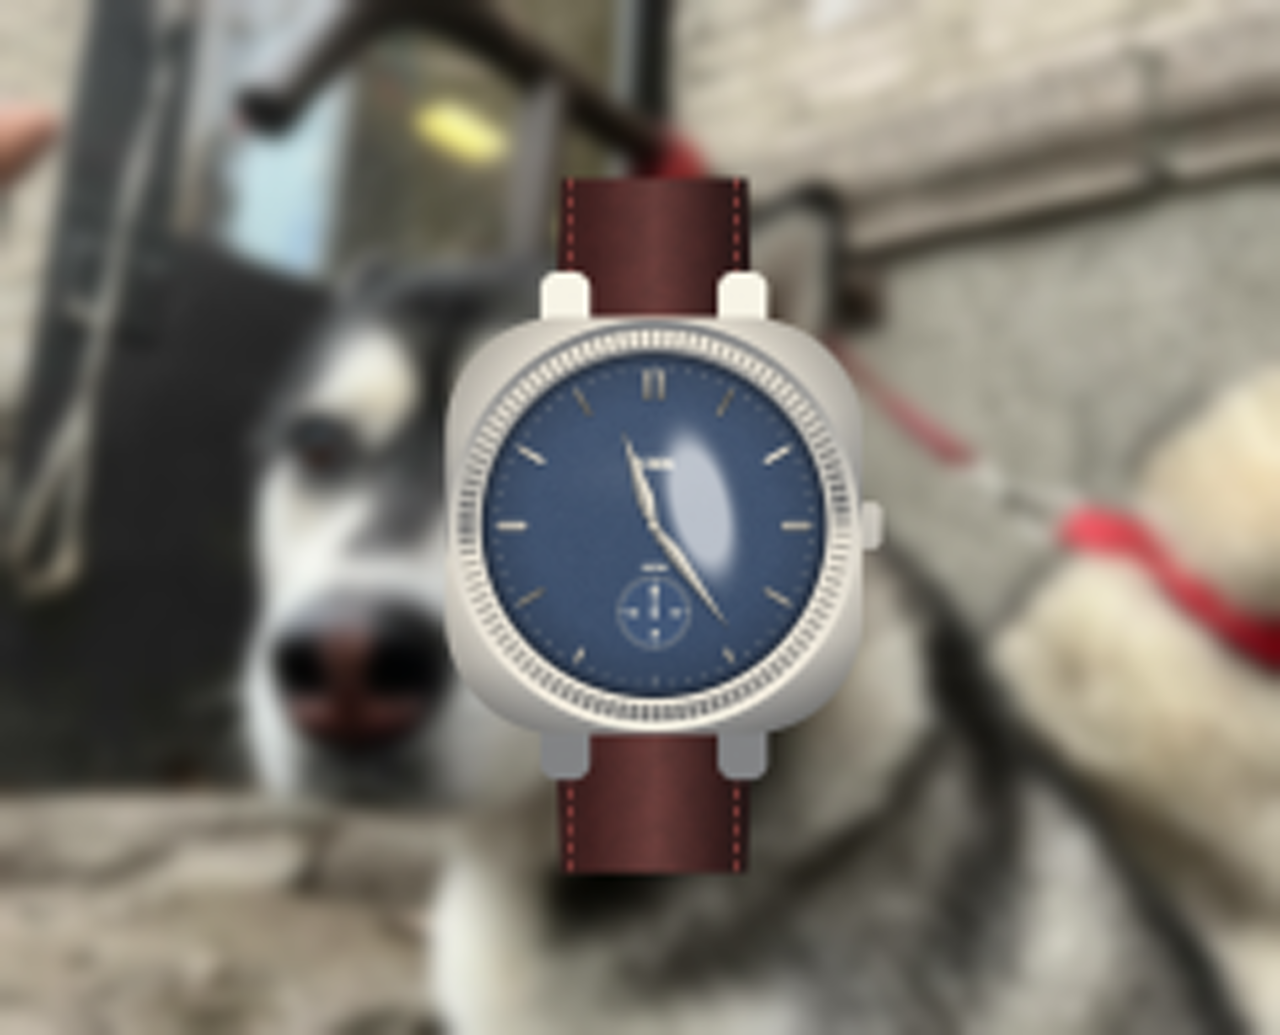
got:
11:24
